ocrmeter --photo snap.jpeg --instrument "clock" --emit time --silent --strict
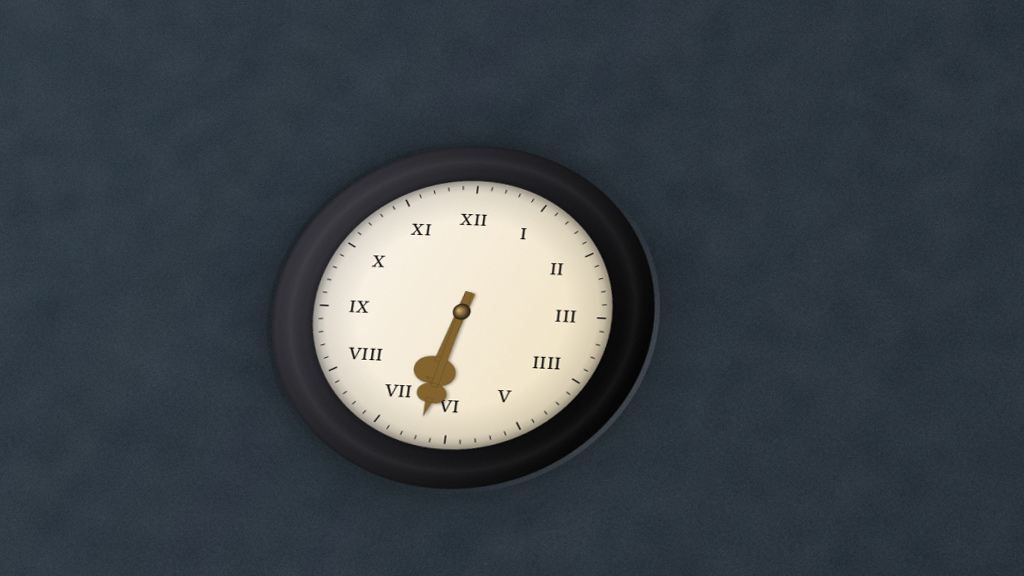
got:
6:32
